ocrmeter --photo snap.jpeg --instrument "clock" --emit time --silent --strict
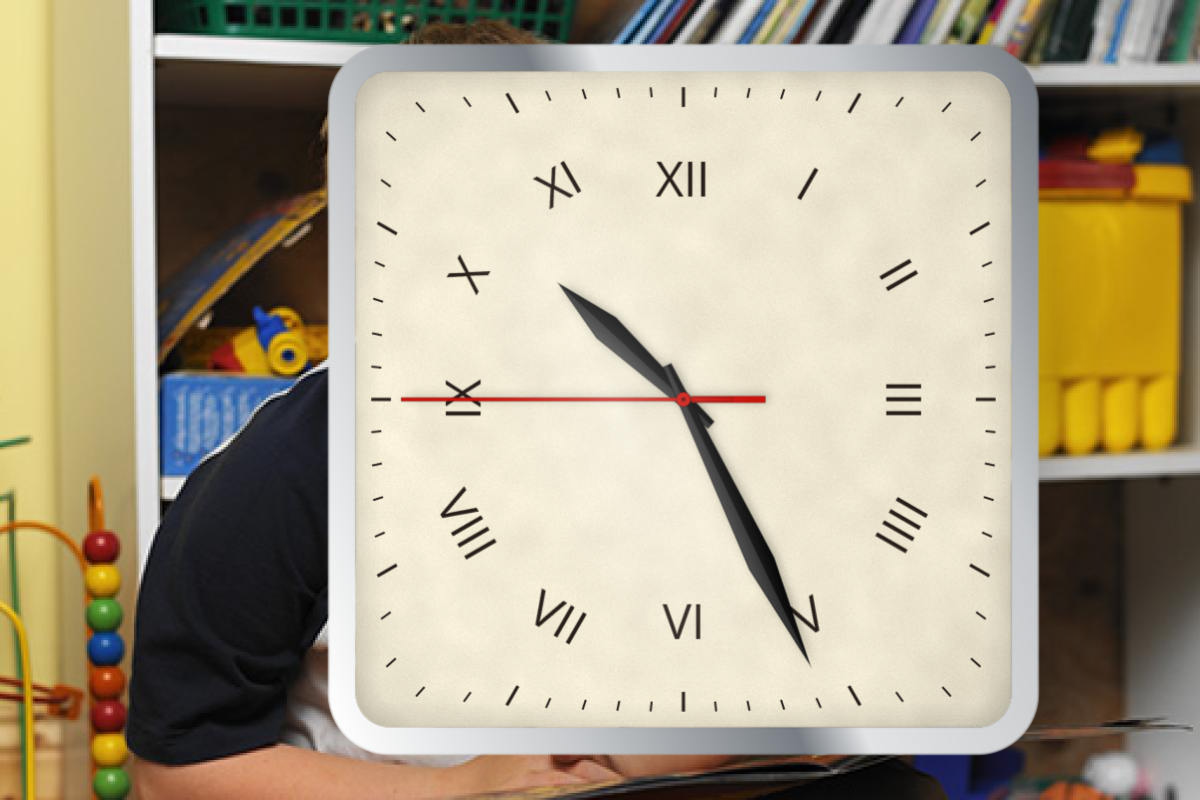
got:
10:25:45
